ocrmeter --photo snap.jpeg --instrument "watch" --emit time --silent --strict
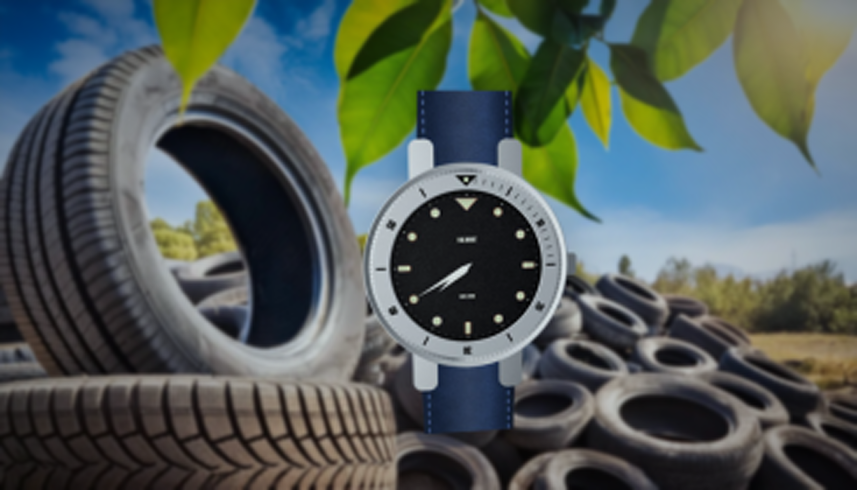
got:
7:40
